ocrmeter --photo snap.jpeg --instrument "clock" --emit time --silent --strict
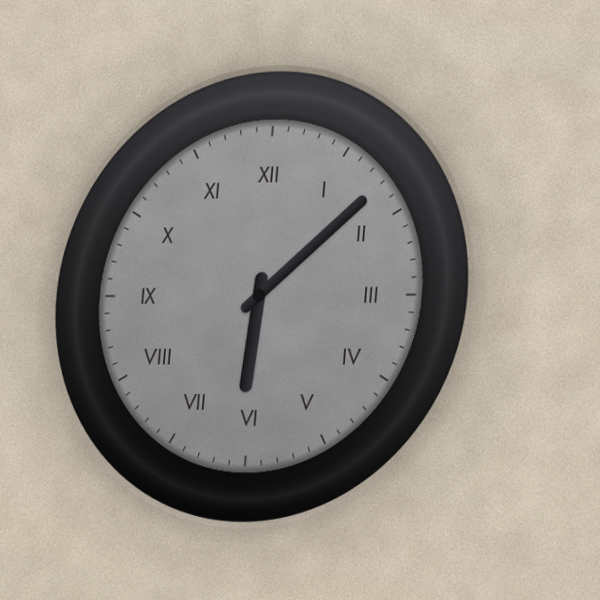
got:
6:08
